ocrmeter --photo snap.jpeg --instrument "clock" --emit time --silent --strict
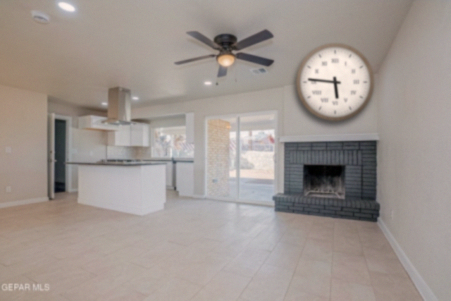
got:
5:46
